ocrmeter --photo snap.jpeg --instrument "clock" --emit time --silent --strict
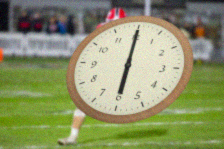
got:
6:00
